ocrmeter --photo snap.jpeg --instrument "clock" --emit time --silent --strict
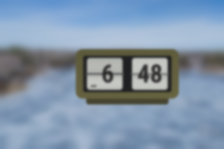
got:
6:48
